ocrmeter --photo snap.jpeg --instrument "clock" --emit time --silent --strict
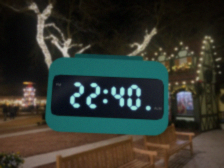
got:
22:40
